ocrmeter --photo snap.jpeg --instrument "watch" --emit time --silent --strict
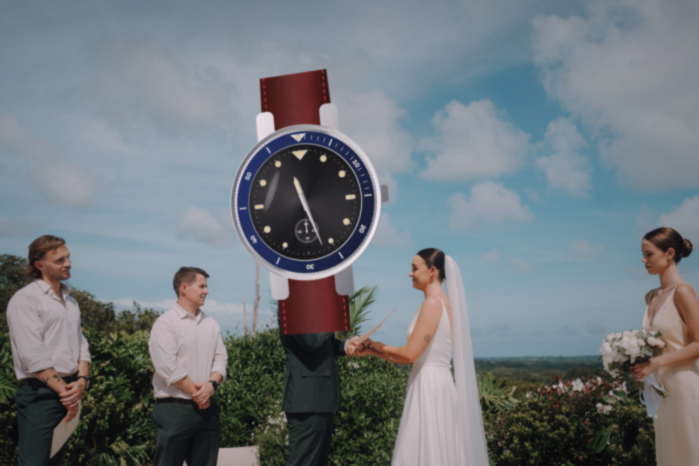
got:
11:27
